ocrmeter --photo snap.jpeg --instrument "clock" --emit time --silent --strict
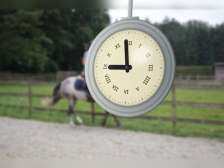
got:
8:59
